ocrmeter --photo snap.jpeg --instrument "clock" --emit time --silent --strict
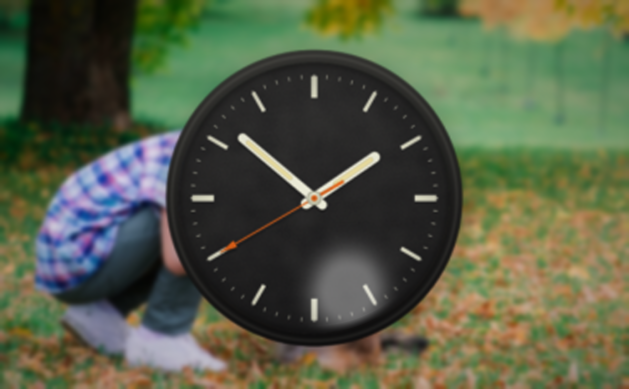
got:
1:51:40
